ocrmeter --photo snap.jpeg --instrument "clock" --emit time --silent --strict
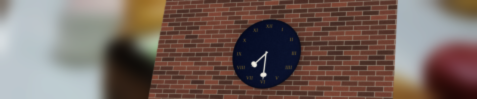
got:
7:30
